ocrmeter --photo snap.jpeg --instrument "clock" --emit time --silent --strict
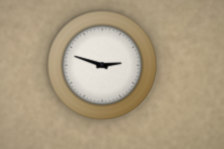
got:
2:48
